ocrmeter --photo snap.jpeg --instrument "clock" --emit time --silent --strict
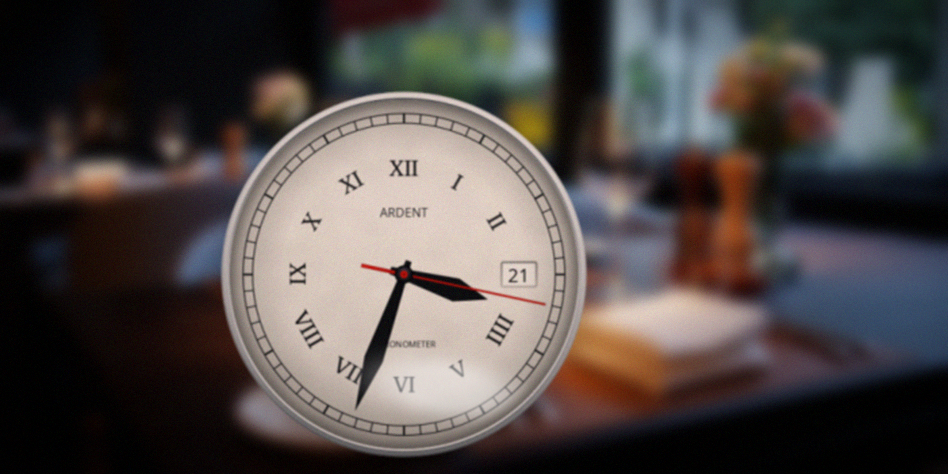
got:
3:33:17
